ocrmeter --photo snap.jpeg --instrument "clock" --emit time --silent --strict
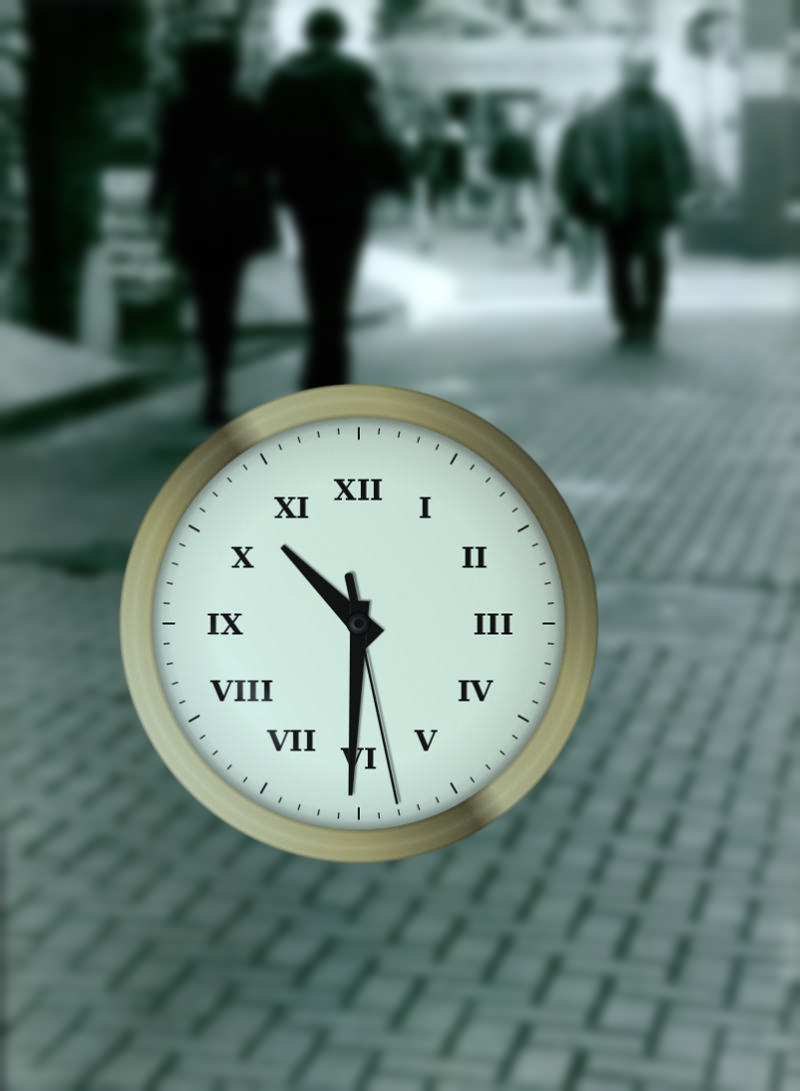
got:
10:30:28
